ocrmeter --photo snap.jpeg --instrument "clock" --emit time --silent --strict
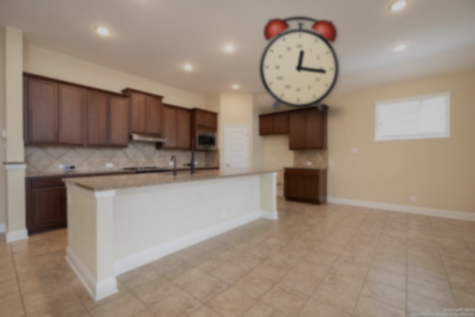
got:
12:16
